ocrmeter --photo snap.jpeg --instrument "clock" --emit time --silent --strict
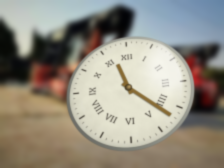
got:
11:22
